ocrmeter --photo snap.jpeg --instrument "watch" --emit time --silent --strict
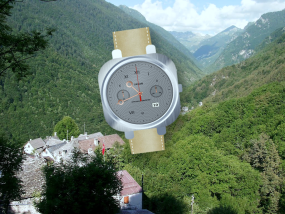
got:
10:42
